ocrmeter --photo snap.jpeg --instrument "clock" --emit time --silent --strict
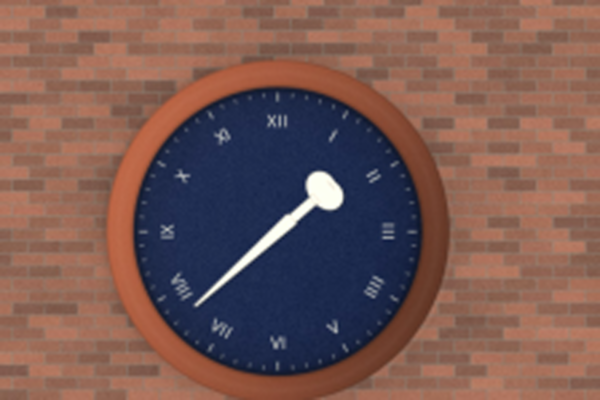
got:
1:38
